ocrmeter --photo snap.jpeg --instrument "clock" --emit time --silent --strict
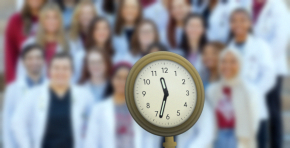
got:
11:33
